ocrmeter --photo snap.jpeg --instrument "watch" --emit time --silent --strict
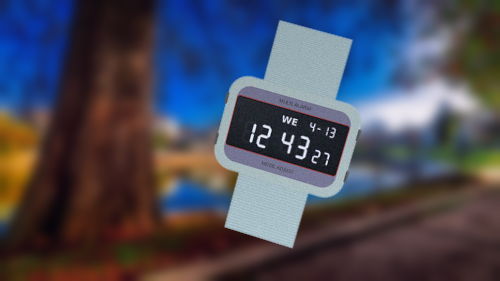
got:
12:43:27
